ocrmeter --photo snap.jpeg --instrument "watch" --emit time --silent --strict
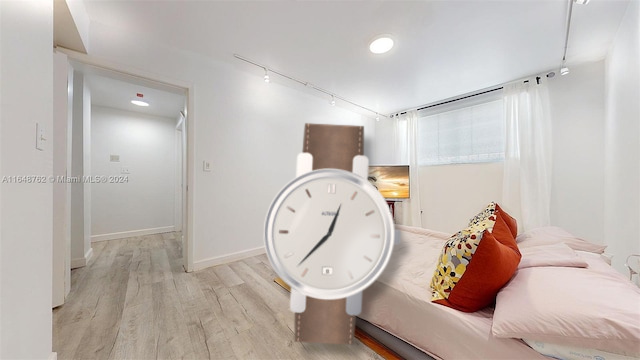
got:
12:37
